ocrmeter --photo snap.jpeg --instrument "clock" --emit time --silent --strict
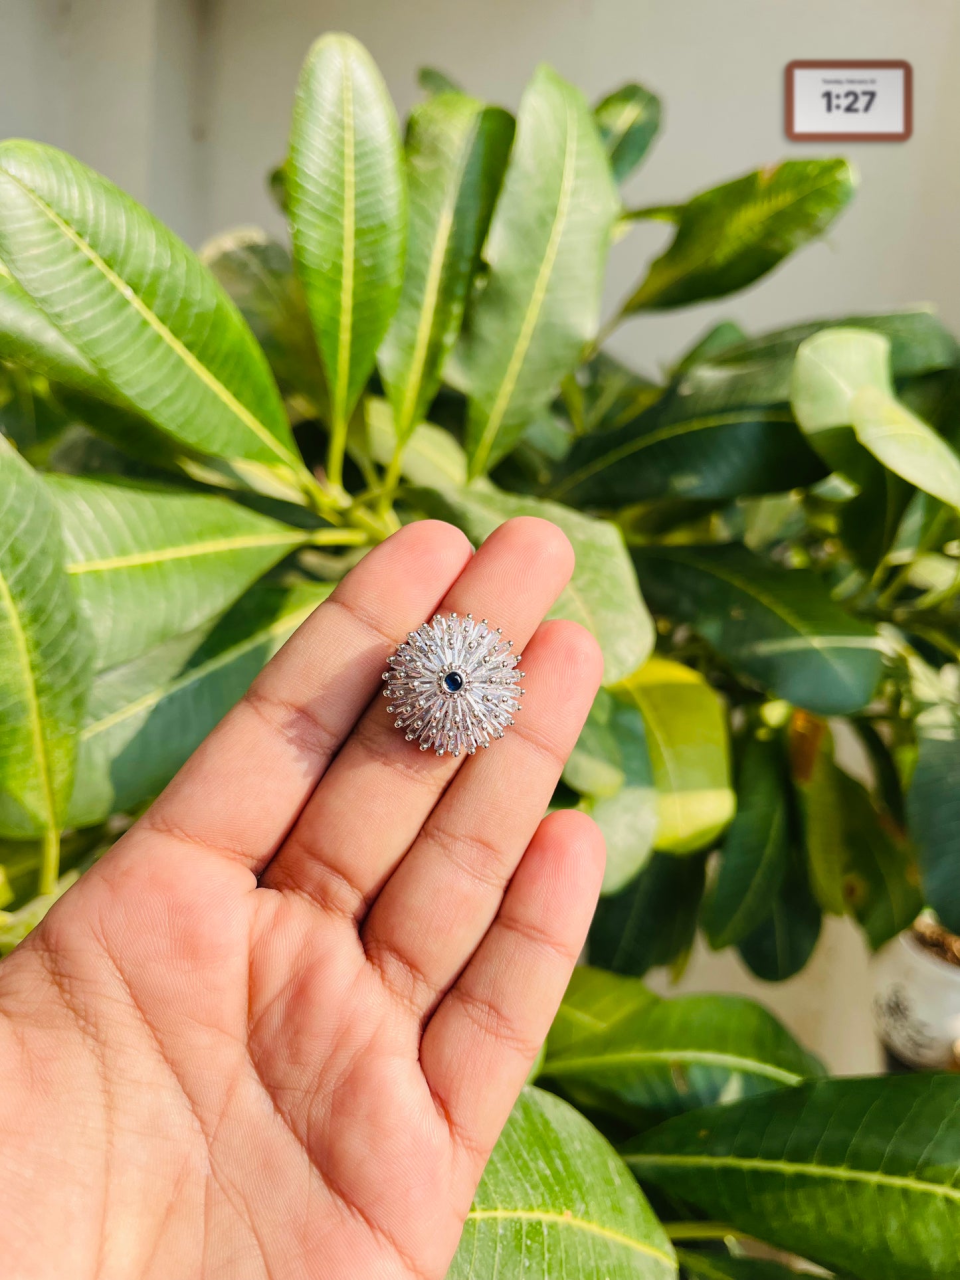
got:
1:27
